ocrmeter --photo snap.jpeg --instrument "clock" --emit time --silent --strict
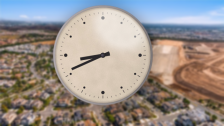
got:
8:41
